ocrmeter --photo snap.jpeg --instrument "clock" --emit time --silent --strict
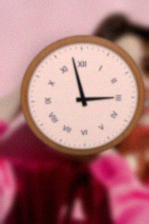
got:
2:58
